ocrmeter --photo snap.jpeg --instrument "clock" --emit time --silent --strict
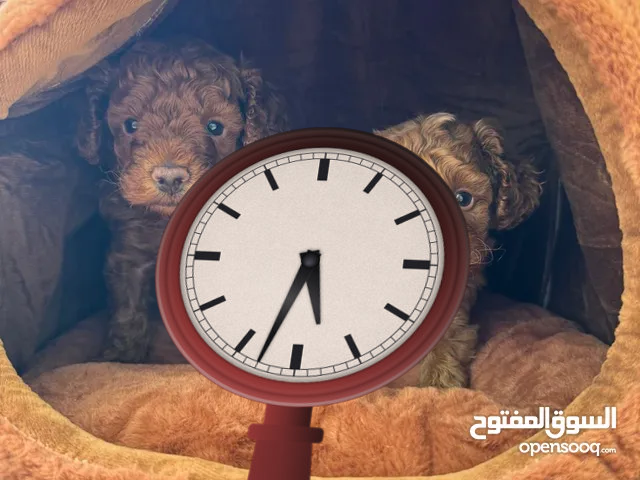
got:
5:33
